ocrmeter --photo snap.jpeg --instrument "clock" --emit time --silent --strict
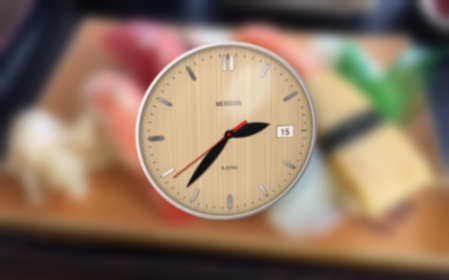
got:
2:36:39
